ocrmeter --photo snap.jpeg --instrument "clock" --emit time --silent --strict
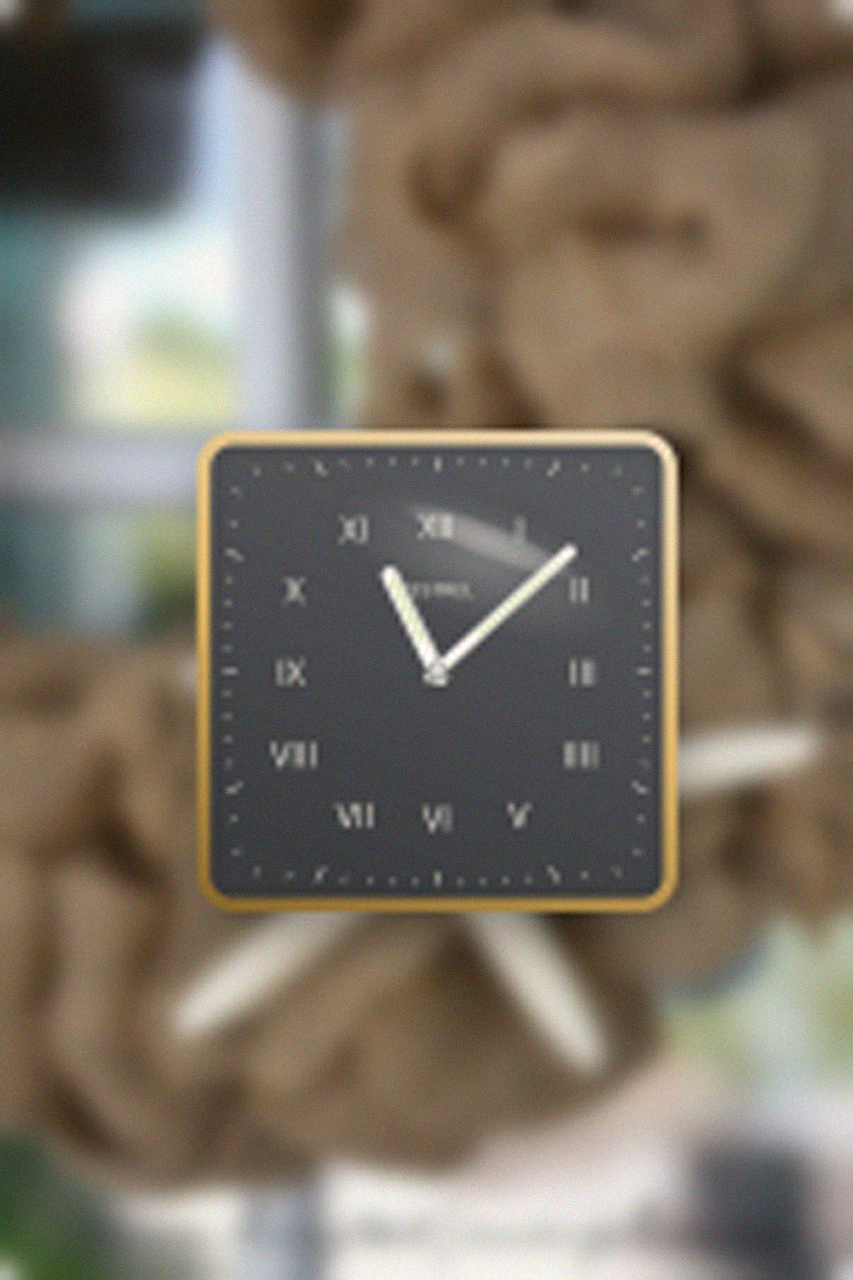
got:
11:08
